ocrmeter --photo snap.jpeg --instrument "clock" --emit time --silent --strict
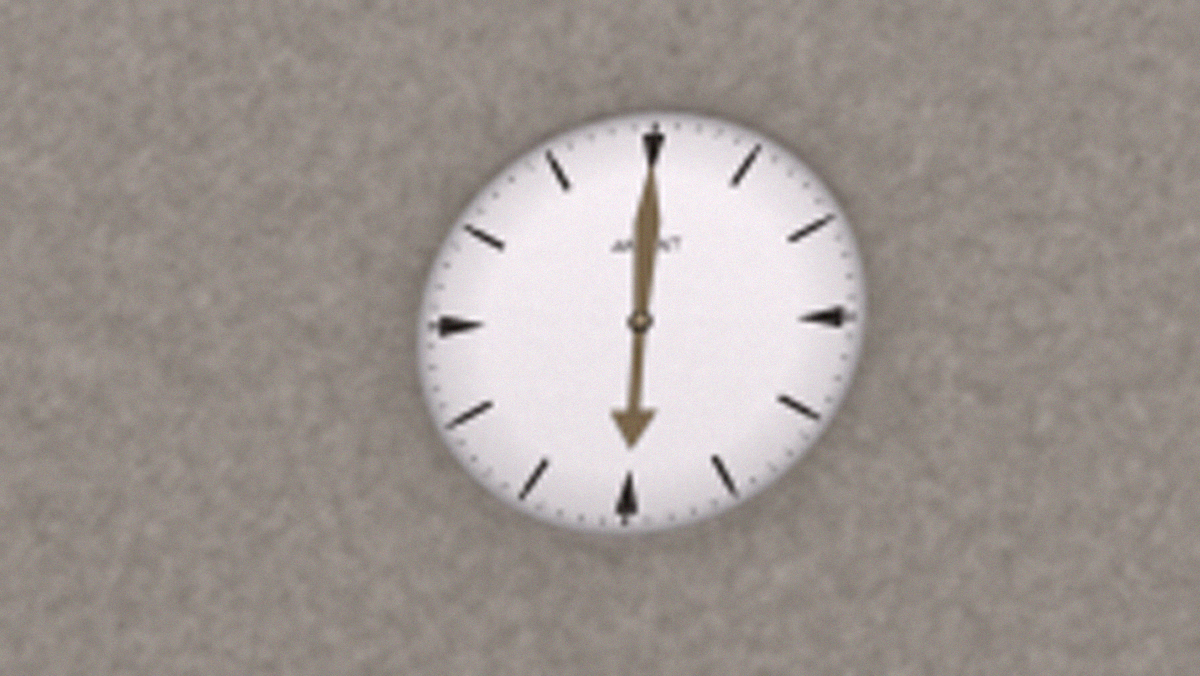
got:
6:00
